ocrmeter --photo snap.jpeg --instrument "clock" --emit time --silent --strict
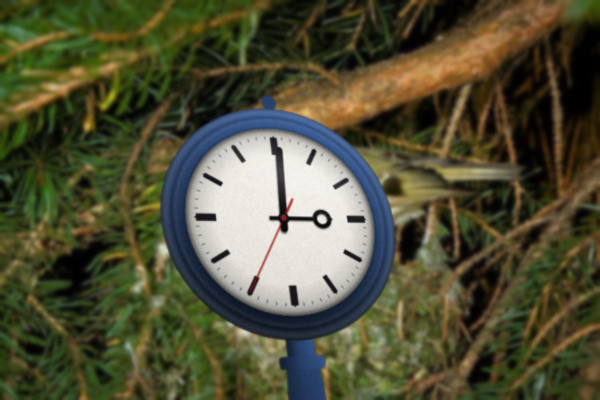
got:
3:00:35
